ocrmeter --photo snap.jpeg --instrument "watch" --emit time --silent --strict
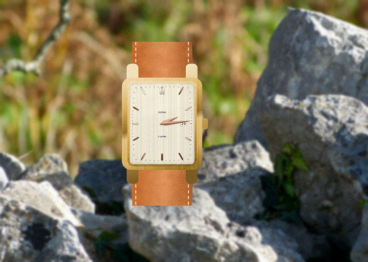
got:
2:14
